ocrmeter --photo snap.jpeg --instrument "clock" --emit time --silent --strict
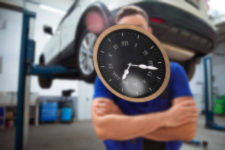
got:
7:17
